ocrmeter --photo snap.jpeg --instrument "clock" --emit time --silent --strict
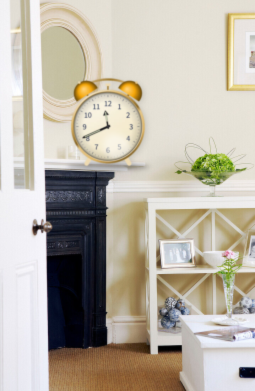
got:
11:41
